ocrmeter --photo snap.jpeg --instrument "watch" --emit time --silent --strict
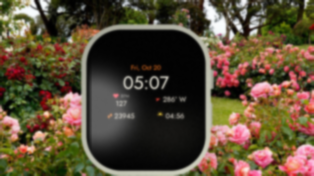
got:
5:07
